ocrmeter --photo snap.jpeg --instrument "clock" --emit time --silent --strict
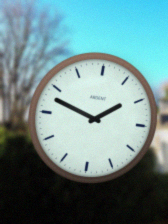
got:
1:48
